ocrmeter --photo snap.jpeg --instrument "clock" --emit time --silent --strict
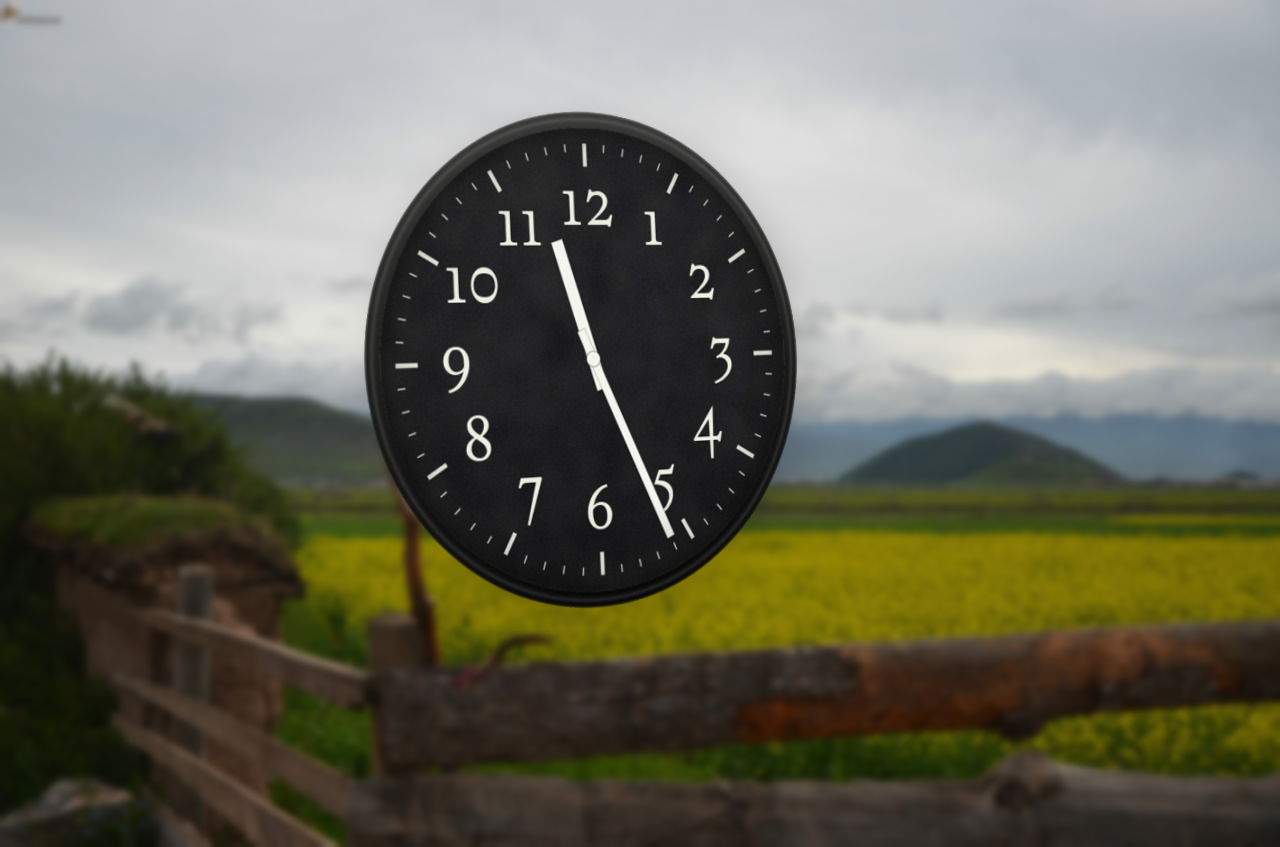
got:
11:26
